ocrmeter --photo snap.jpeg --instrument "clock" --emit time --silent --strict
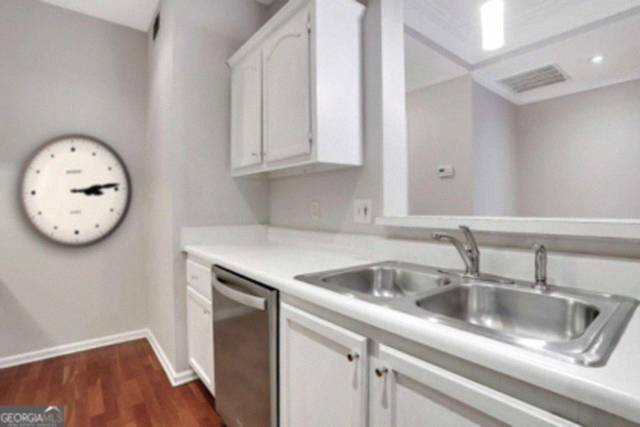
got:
3:14
